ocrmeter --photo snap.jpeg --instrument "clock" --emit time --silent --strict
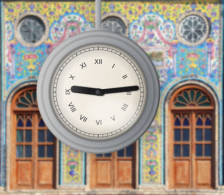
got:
9:14
